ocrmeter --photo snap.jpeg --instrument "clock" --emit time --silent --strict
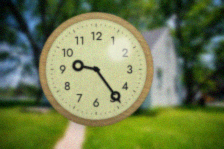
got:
9:24
